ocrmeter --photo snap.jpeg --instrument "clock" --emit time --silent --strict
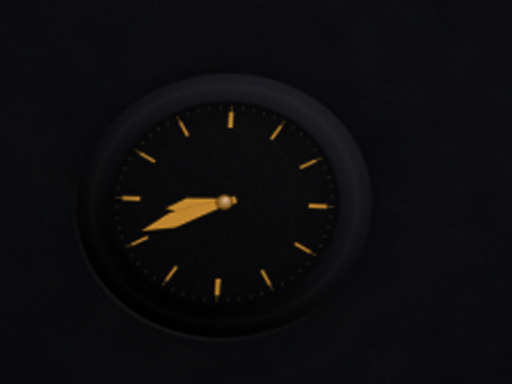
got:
8:41
